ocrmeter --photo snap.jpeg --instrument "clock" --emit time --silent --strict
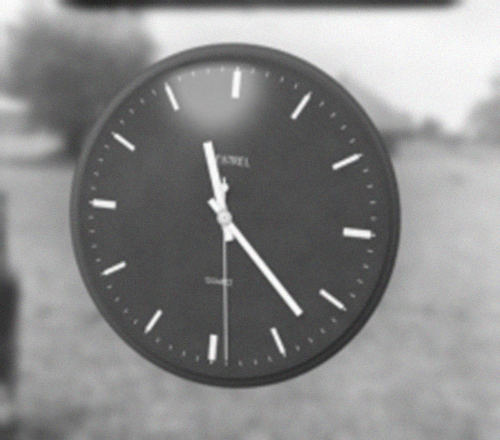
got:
11:22:29
